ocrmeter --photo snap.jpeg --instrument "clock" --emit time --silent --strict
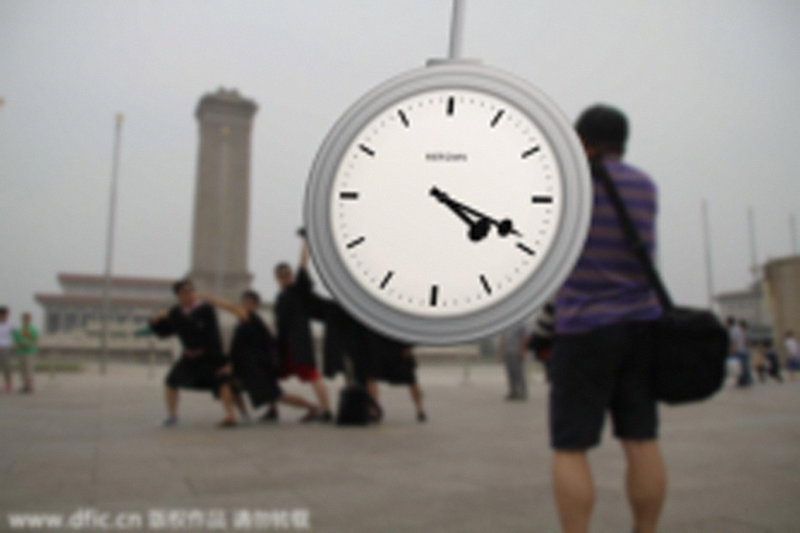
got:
4:19
